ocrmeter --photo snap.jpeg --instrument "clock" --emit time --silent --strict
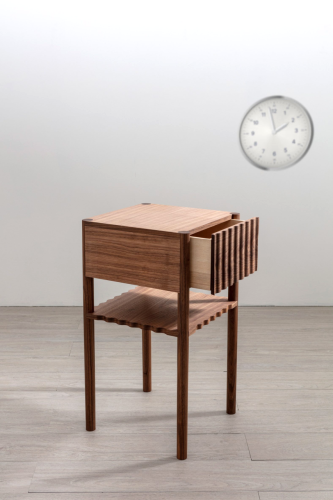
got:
1:58
